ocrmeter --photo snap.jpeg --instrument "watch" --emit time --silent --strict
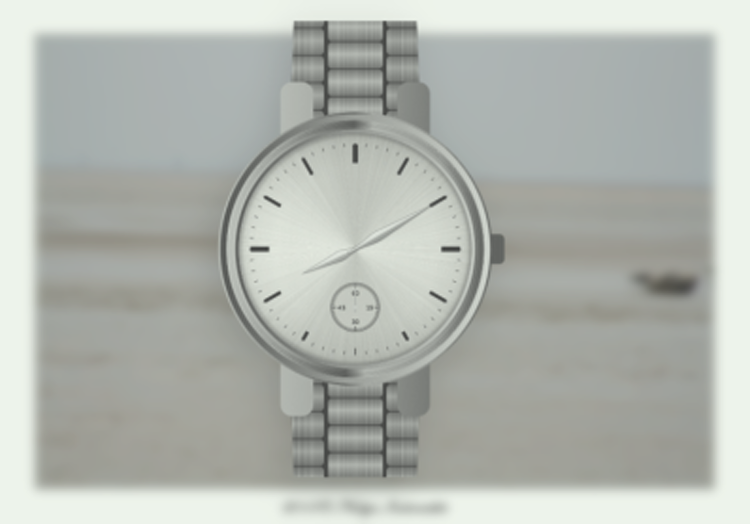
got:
8:10
